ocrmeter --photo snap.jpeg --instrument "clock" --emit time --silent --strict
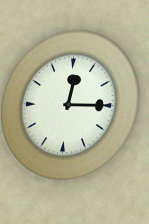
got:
12:15
